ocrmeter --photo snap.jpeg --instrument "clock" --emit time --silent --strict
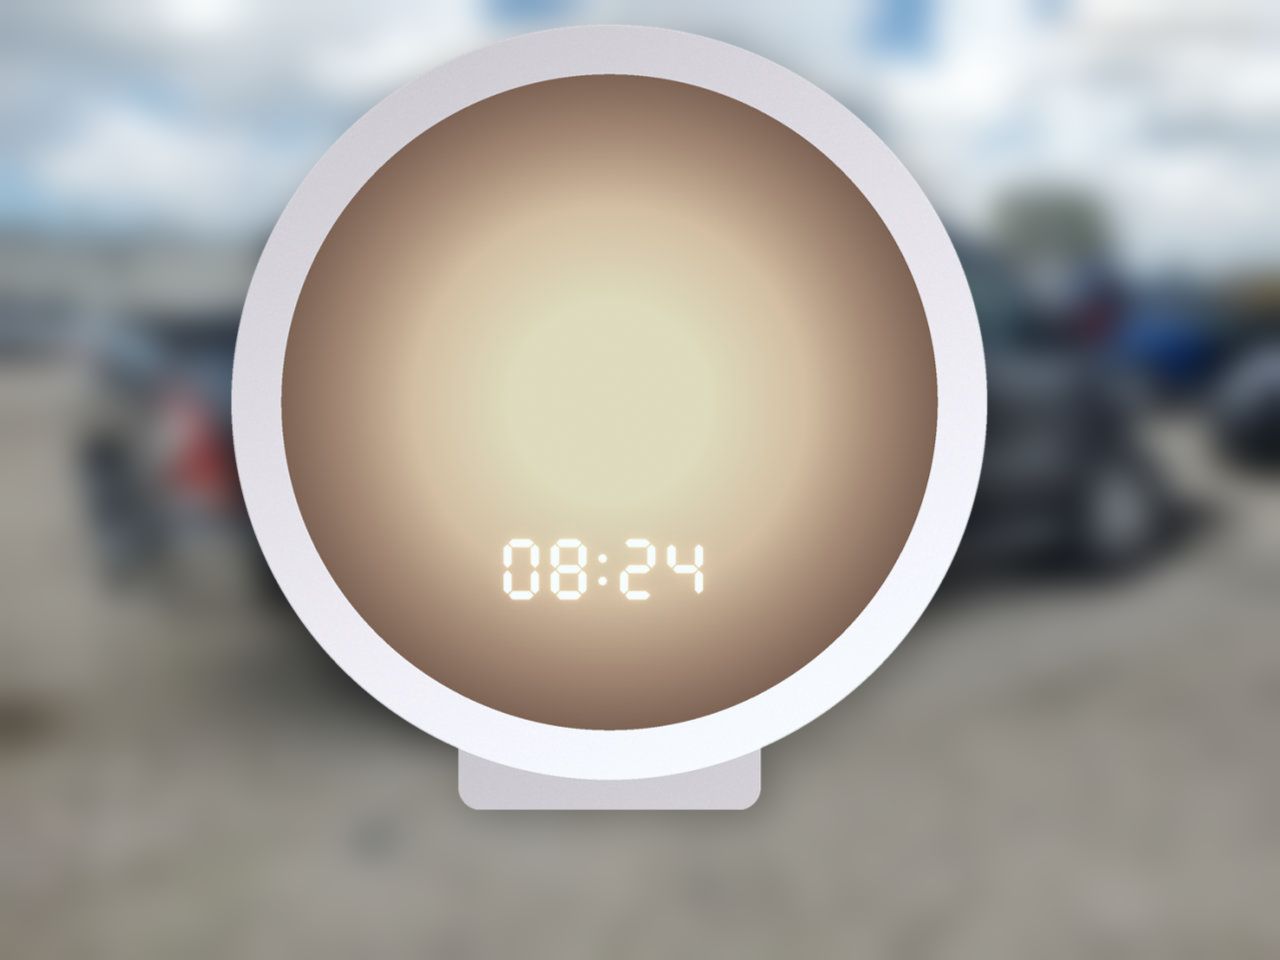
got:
8:24
